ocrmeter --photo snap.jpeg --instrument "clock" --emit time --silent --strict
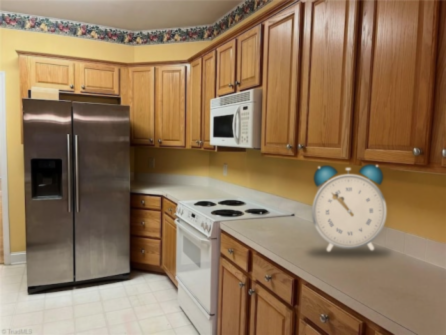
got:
10:53
